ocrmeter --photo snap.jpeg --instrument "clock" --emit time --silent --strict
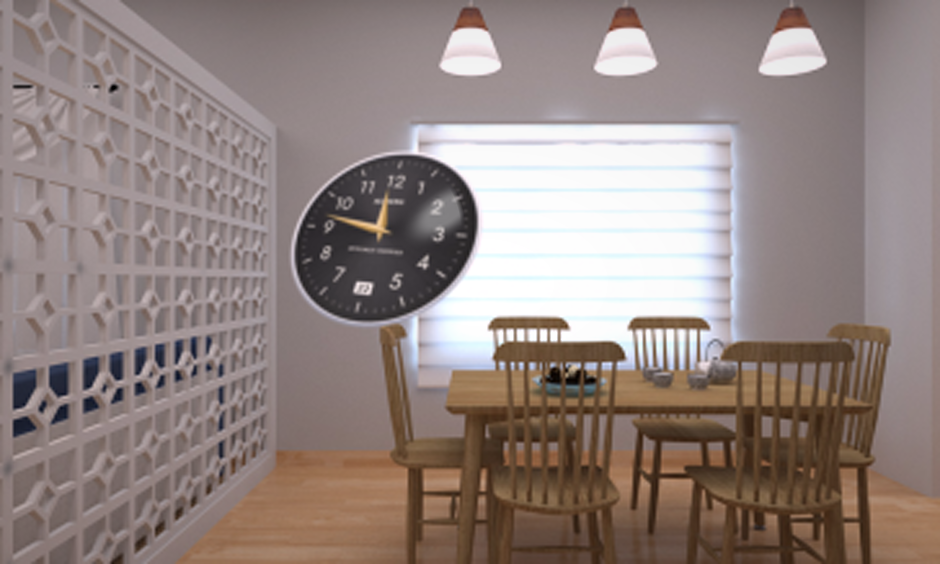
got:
11:47
